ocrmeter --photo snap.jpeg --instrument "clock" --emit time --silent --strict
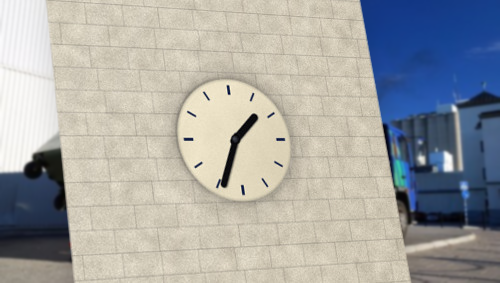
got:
1:34
